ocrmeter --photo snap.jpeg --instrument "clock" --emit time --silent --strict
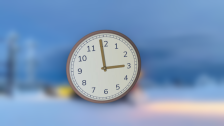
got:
2:59
